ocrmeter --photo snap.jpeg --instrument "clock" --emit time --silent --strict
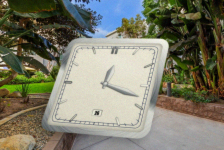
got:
12:18
